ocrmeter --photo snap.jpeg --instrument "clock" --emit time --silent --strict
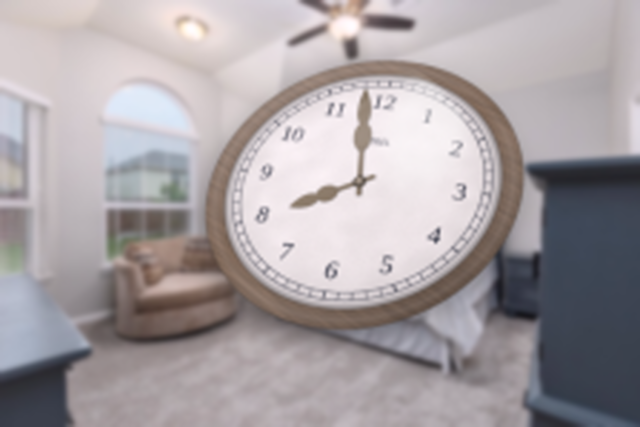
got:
7:58
